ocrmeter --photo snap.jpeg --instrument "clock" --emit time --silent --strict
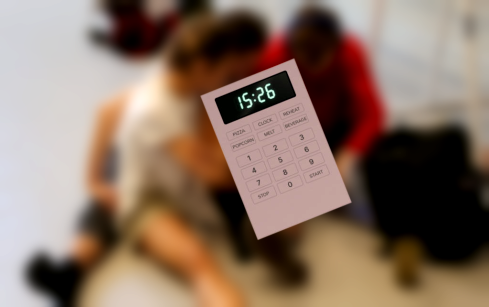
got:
15:26
